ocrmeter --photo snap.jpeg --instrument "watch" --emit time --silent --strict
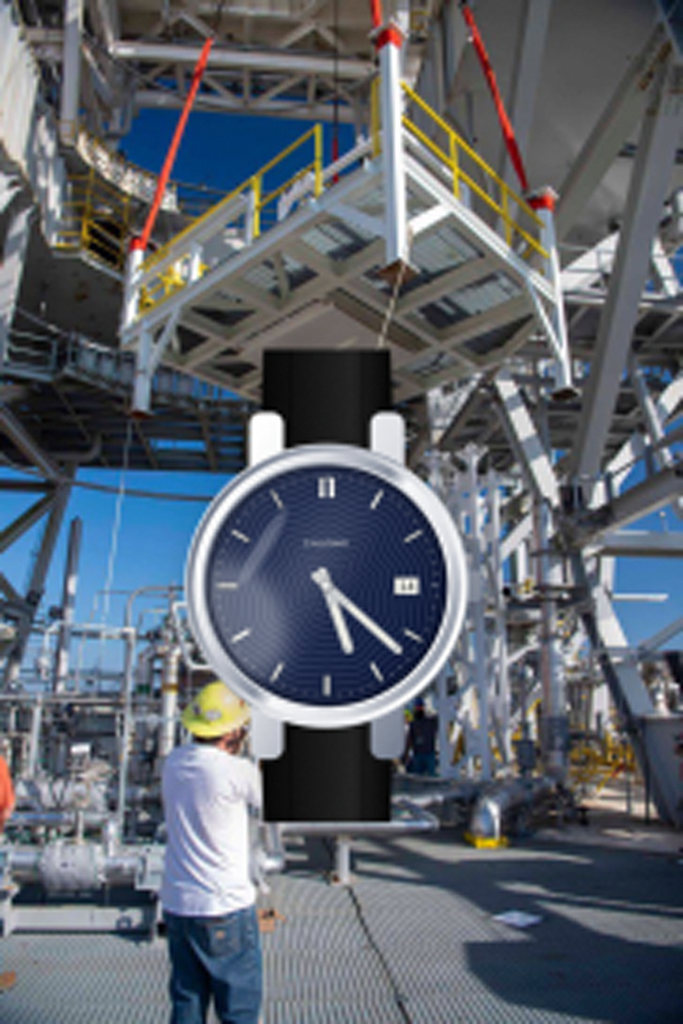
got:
5:22
